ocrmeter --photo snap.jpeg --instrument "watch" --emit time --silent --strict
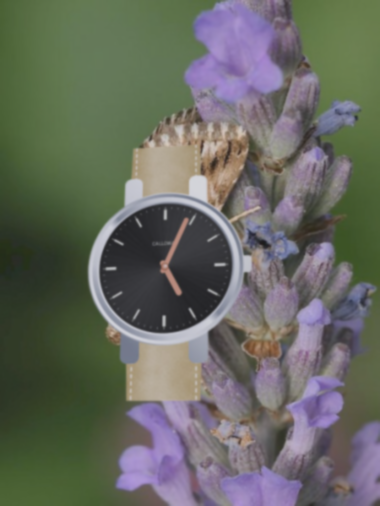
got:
5:04
